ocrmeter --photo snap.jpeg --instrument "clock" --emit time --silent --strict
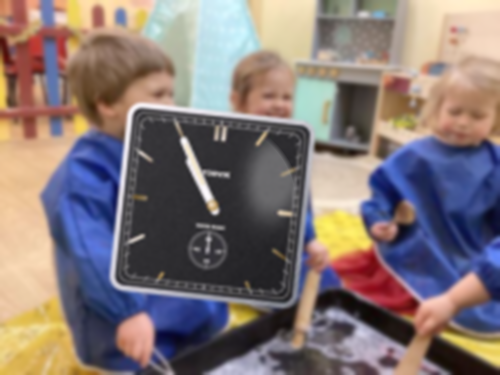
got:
10:55
